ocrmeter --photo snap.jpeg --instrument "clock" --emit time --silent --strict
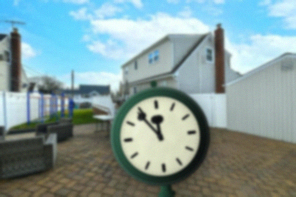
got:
11:54
